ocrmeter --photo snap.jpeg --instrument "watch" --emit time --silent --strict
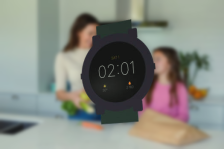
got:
2:01
